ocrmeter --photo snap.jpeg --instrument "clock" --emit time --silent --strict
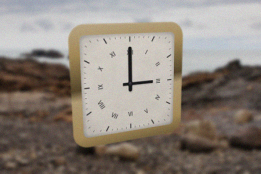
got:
3:00
